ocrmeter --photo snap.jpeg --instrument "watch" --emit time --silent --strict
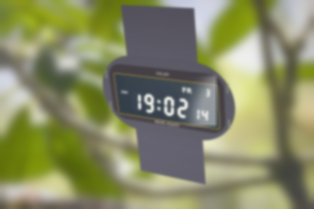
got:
19:02:14
